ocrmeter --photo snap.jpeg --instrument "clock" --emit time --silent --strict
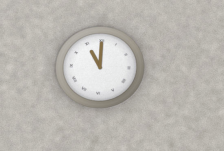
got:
11:00
